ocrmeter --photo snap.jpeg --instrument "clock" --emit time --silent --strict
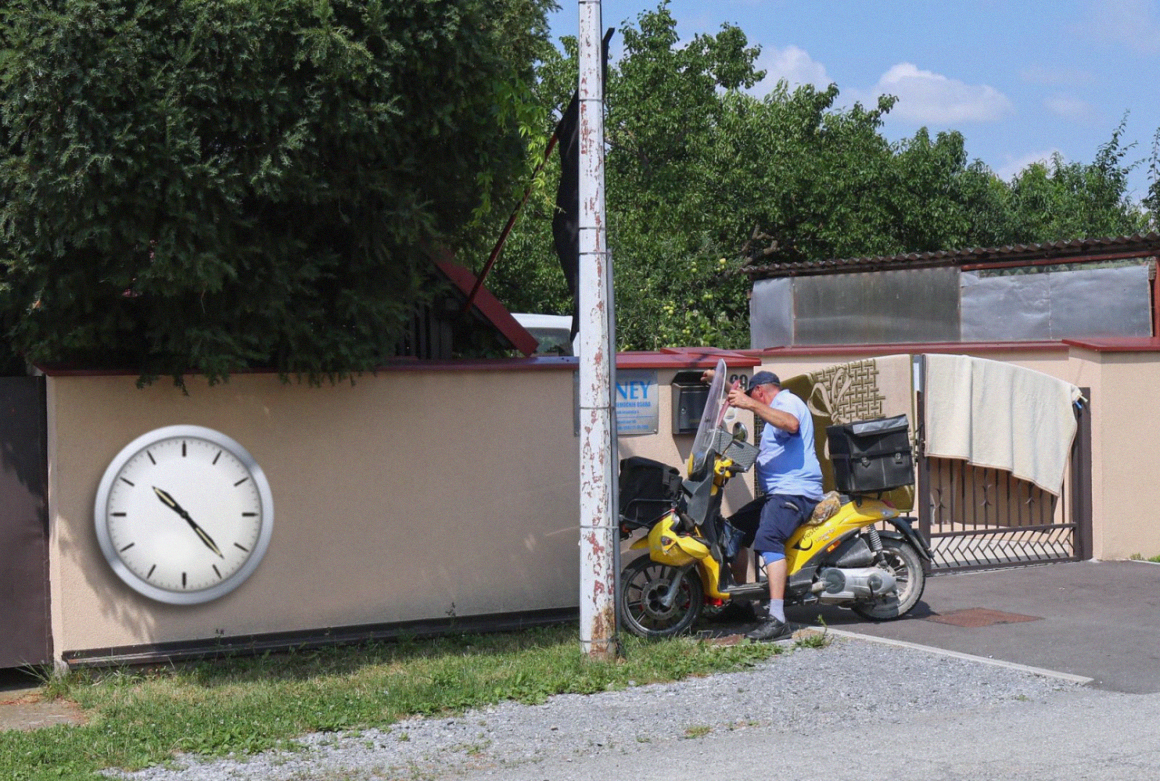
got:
10:23
